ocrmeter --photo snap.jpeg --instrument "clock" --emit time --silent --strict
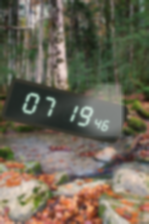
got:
7:19:46
